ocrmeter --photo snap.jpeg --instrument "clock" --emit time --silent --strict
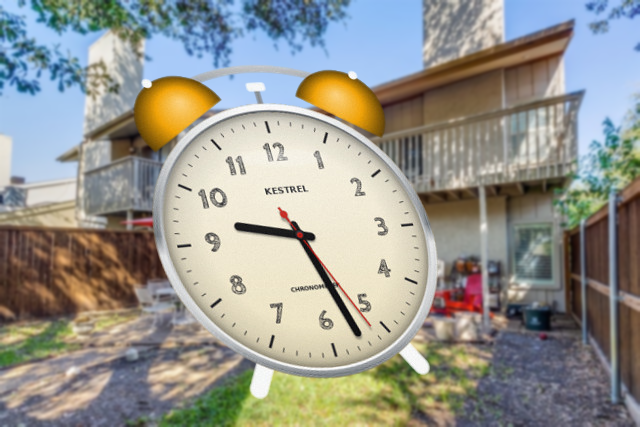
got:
9:27:26
